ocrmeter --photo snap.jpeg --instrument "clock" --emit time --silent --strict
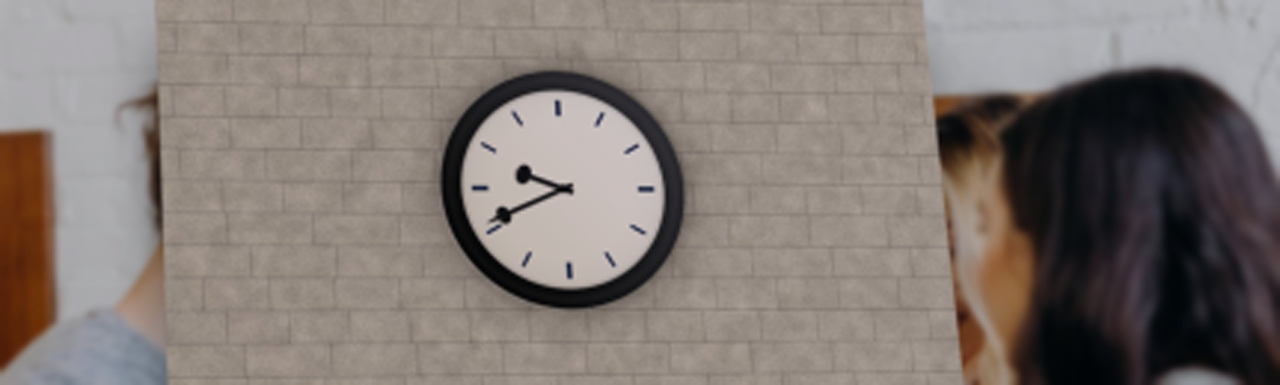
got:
9:41
